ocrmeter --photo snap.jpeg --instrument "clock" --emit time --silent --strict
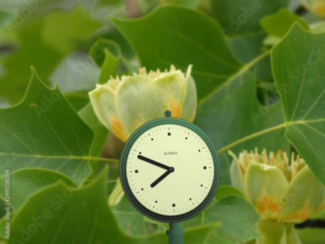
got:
7:49
